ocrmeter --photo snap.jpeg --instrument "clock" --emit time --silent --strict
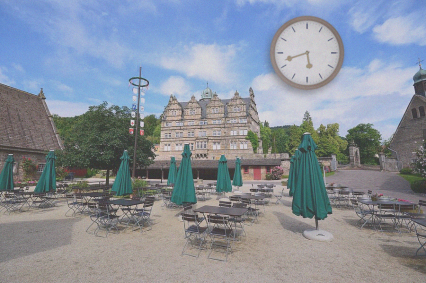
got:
5:42
